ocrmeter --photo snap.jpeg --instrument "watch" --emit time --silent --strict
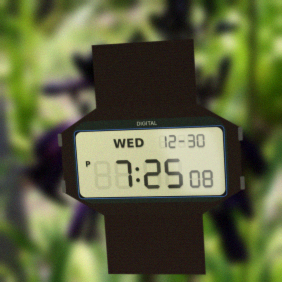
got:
7:25:08
